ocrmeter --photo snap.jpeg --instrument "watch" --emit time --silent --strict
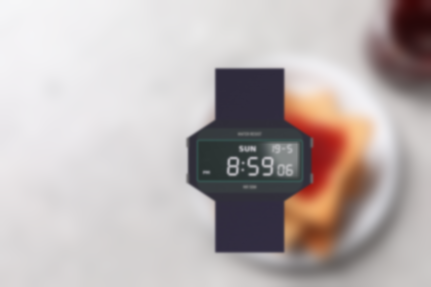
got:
8:59
